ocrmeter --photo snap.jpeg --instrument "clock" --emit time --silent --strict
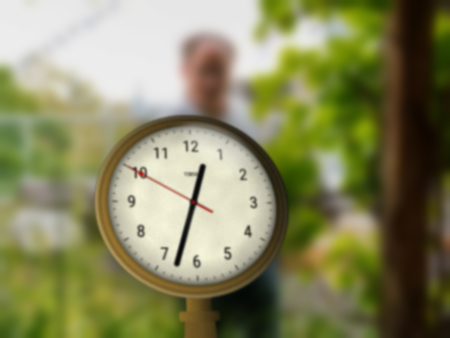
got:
12:32:50
